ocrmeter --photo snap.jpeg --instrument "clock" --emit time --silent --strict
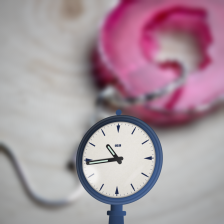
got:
10:44
